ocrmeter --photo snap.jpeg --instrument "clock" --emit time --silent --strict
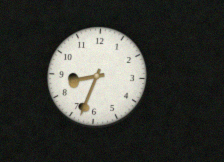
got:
8:33
